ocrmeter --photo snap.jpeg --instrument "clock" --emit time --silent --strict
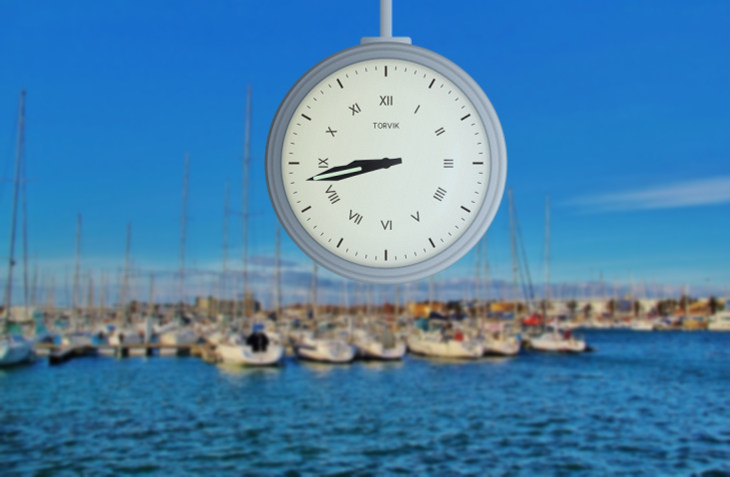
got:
8:43
